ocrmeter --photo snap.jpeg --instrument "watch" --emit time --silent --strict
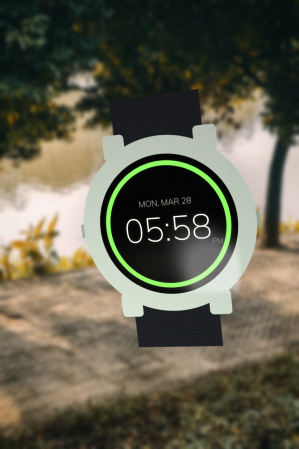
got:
5:58
